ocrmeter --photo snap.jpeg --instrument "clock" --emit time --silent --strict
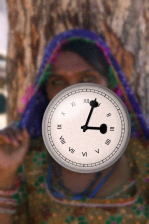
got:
3:03
